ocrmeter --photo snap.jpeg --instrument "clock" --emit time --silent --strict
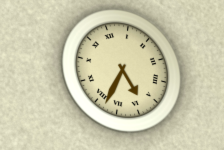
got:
5:38
